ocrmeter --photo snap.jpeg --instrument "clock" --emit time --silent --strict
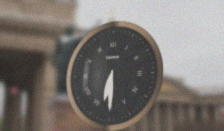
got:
6:30
